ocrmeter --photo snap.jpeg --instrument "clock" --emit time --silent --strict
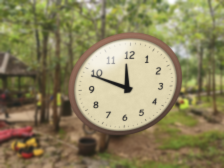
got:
11:49
